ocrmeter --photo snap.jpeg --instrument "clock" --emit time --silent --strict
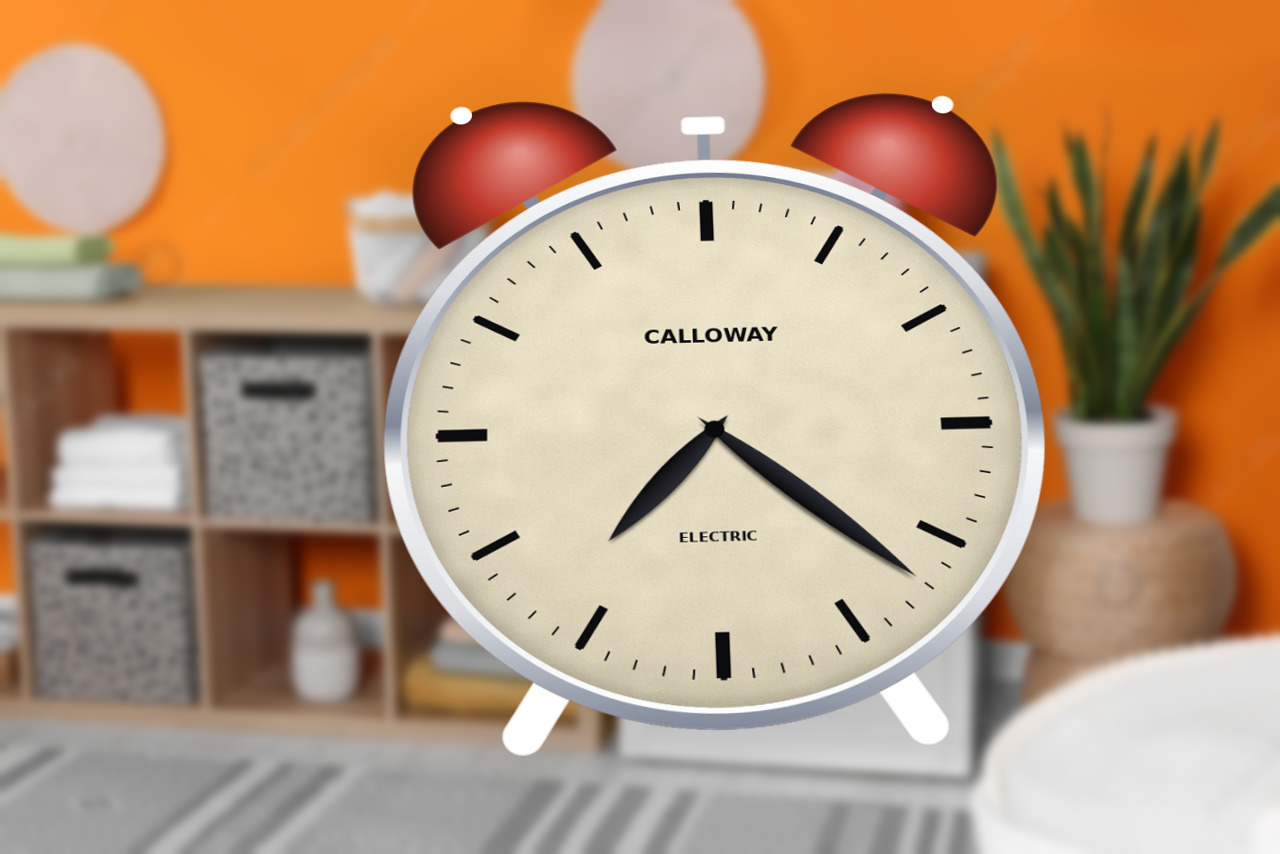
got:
7:22
